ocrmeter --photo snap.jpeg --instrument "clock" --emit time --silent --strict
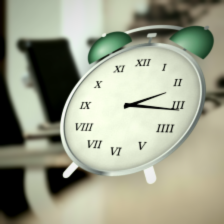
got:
2:16
